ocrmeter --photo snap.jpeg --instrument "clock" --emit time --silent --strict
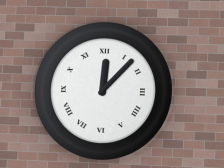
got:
12:07
